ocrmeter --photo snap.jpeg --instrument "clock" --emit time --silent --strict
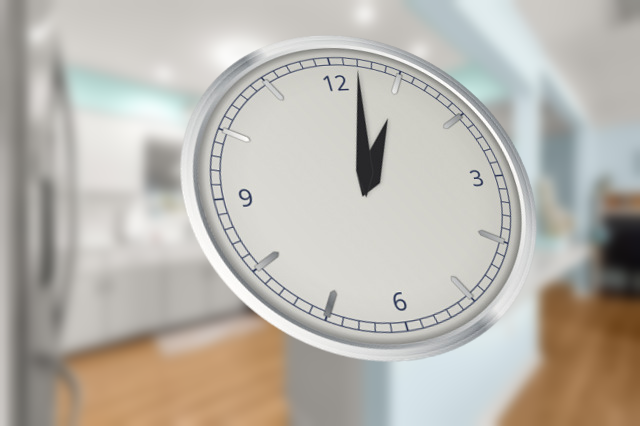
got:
1:02
